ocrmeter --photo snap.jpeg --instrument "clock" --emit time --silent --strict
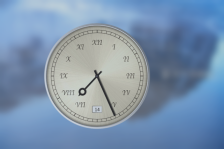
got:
7:26
